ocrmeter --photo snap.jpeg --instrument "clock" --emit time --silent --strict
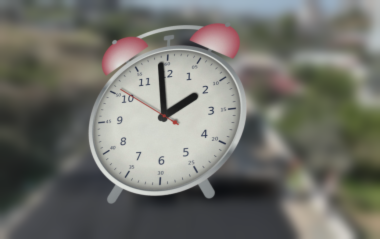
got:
1:58:51
